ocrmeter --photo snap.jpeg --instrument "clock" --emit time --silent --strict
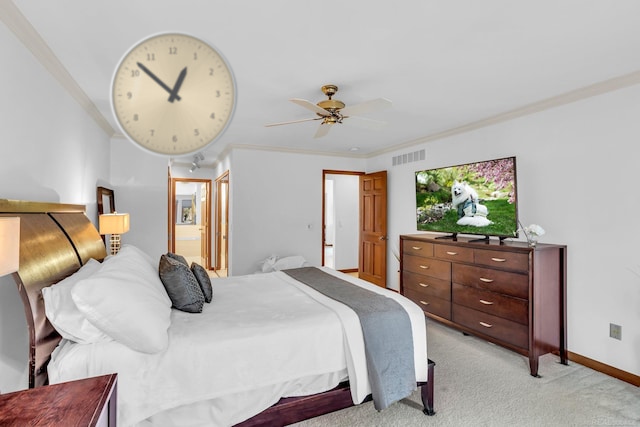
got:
12:52
